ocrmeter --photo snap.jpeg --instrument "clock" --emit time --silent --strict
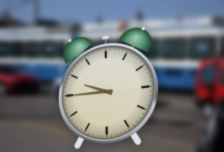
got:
9:45
